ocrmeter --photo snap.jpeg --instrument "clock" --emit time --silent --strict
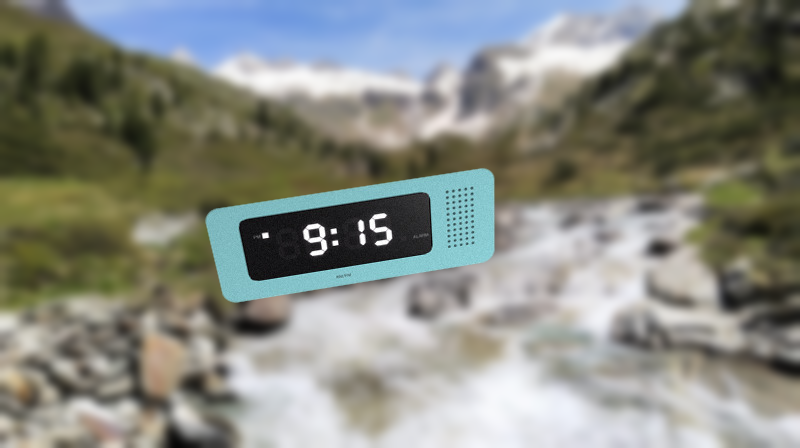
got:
9:15
